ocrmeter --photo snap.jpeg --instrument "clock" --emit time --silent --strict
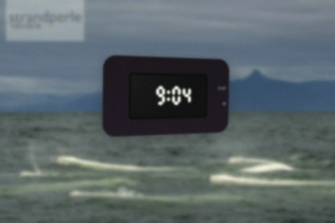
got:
9:04
